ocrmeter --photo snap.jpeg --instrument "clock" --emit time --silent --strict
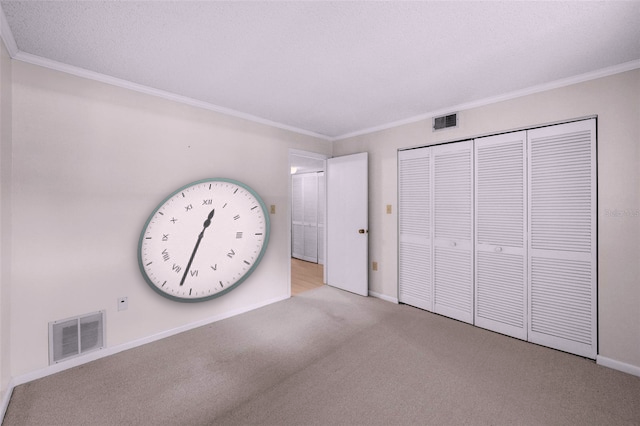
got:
12:32
